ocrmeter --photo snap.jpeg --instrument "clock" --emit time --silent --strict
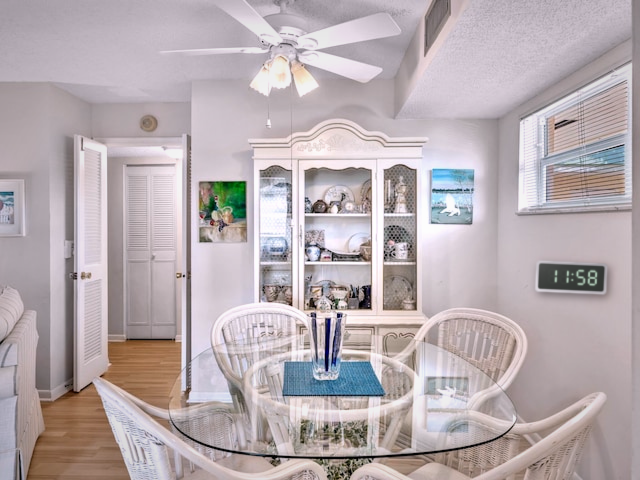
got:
11:58
